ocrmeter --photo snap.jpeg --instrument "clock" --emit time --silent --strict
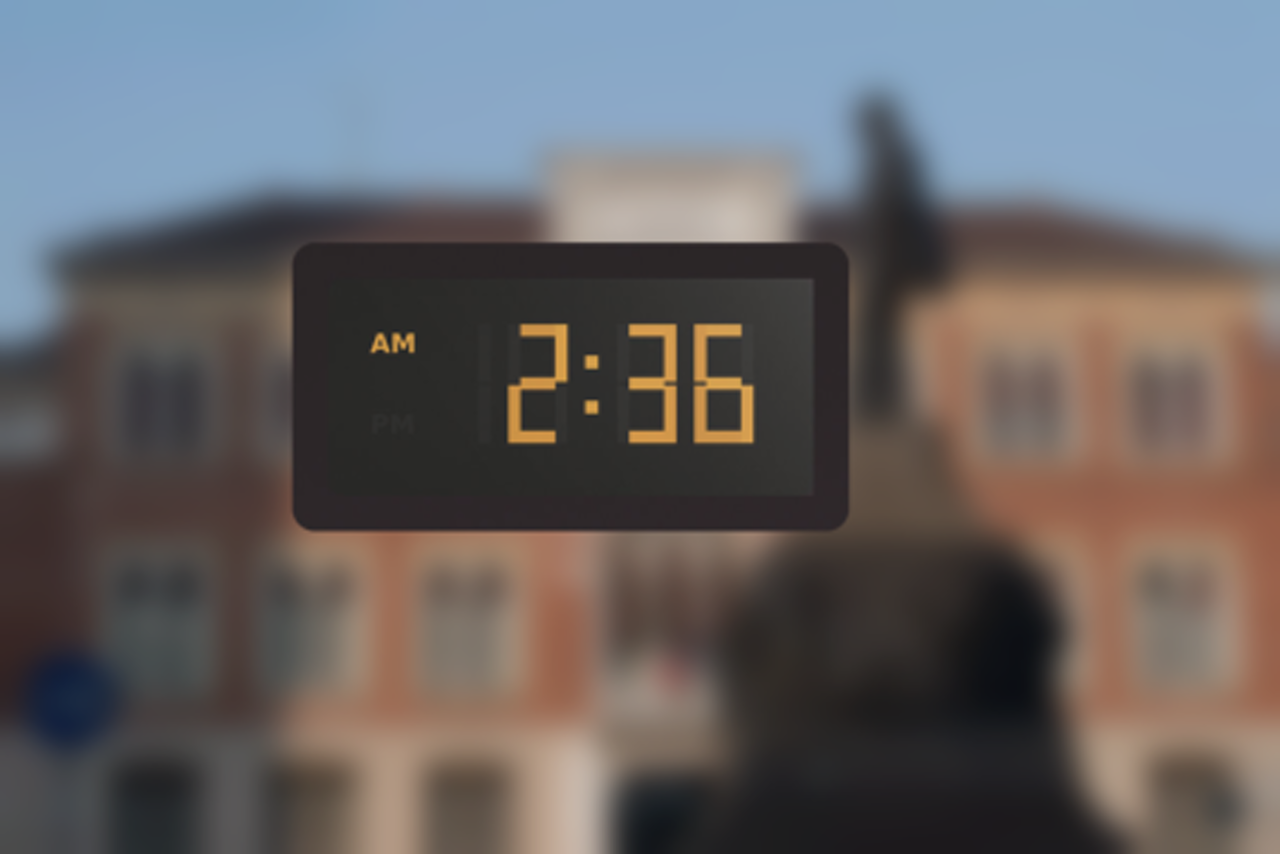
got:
2:36
